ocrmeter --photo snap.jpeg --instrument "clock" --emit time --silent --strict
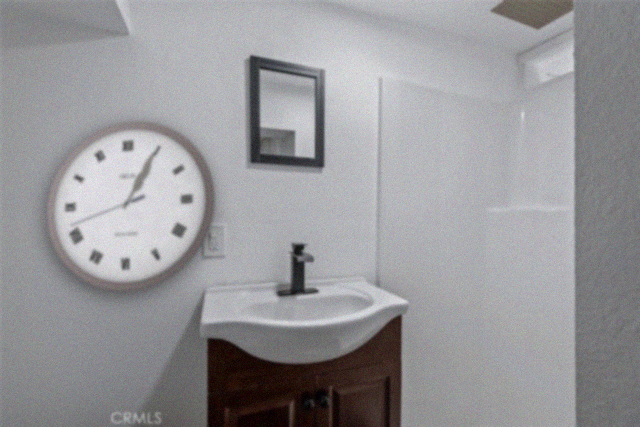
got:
1:04:42
